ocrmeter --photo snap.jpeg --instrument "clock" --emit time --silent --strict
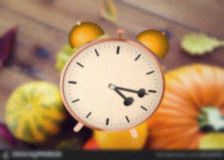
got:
4:16
